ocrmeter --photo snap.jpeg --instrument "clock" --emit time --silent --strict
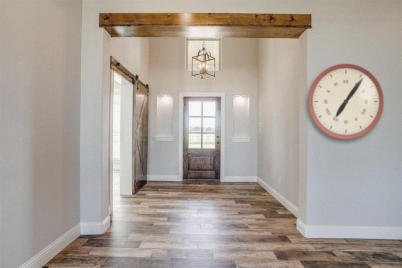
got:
7:06
